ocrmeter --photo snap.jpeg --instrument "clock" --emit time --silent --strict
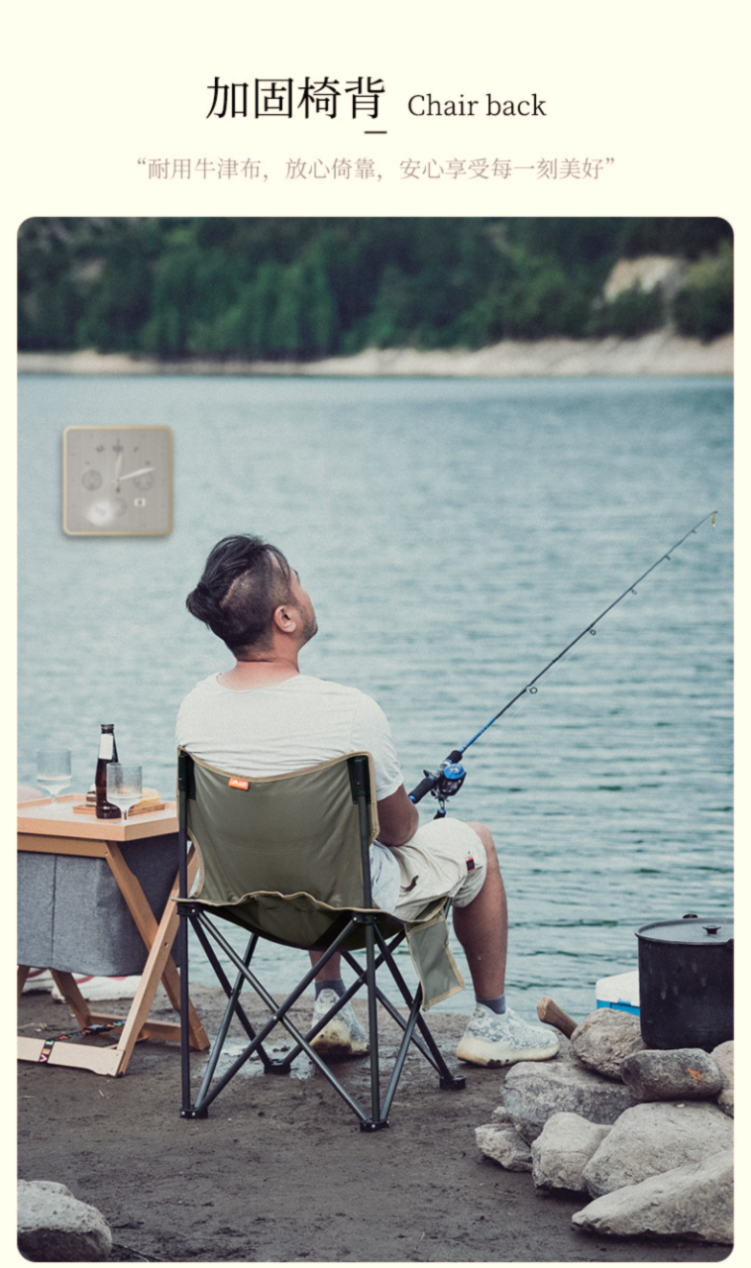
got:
12:12
